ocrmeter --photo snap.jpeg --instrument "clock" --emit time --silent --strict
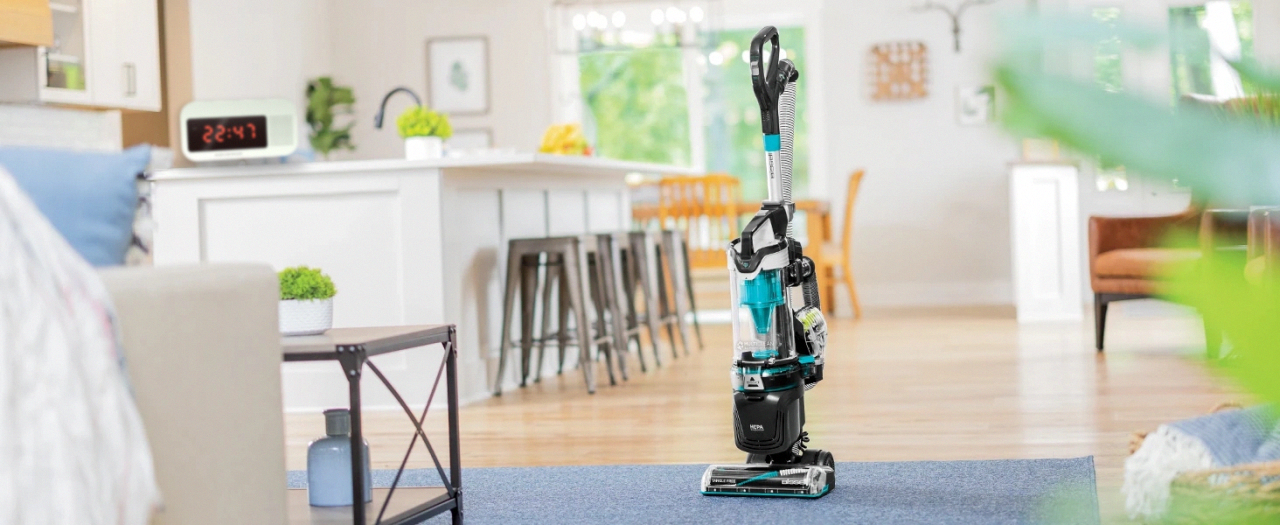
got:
22:47
